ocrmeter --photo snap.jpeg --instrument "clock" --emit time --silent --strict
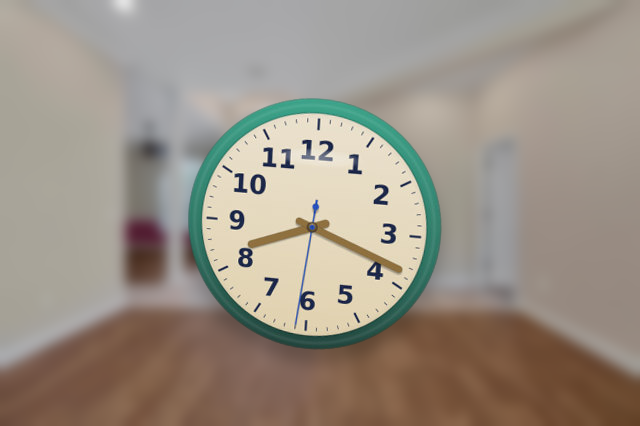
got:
8:18:31
